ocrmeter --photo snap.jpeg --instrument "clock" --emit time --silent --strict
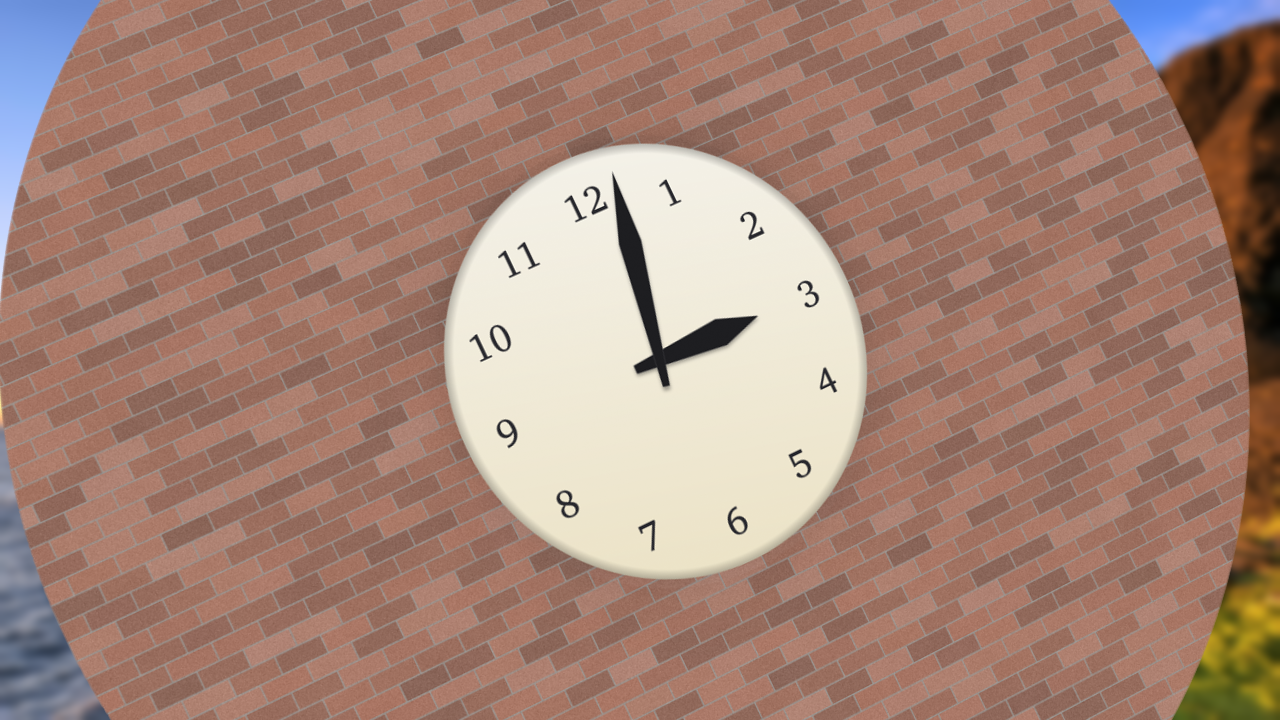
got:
3:02
